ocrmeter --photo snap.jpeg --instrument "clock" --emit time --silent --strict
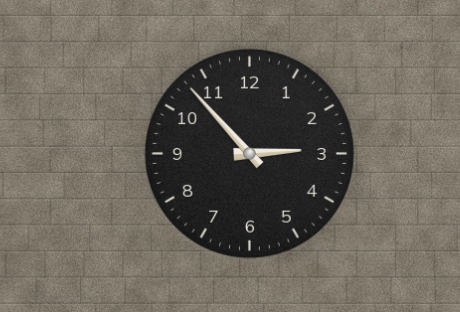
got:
2:53
